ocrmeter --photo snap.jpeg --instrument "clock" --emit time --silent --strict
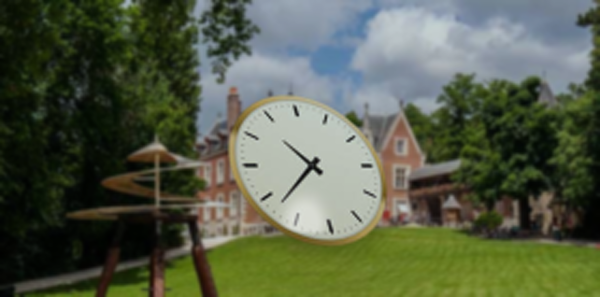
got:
10:38
